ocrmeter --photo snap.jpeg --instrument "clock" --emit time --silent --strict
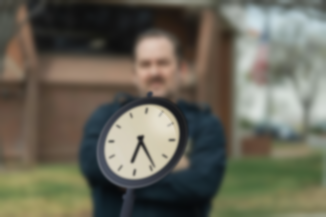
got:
6:24
